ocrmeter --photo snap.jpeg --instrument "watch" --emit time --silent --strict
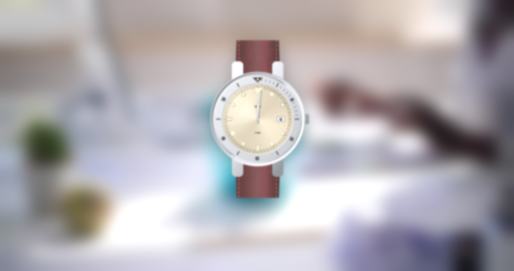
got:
12:01
